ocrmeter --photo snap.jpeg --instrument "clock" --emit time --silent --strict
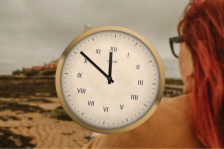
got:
11:51
